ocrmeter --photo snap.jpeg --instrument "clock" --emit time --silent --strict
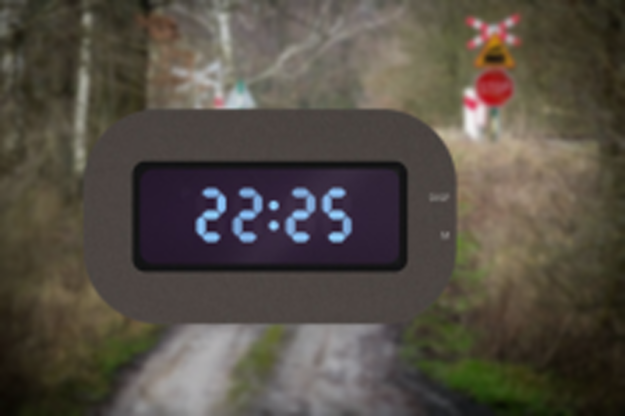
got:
22:25
